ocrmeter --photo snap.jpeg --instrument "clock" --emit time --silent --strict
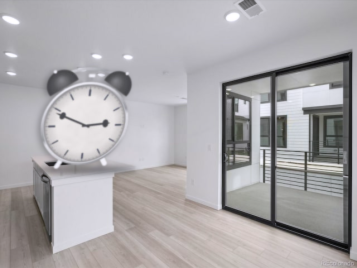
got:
2:49
